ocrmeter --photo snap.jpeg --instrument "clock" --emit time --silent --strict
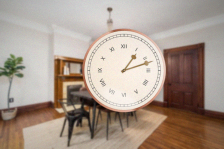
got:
1:12
